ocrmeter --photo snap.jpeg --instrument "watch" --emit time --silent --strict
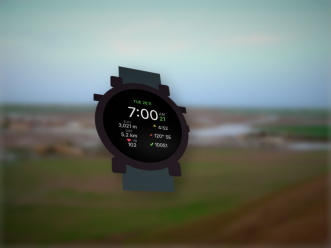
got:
7:00
